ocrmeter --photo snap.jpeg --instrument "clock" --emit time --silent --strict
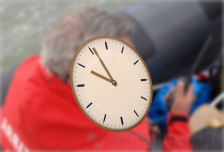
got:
9:56
